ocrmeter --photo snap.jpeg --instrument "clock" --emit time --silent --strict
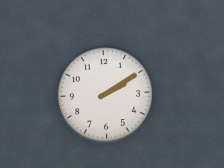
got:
2:10
